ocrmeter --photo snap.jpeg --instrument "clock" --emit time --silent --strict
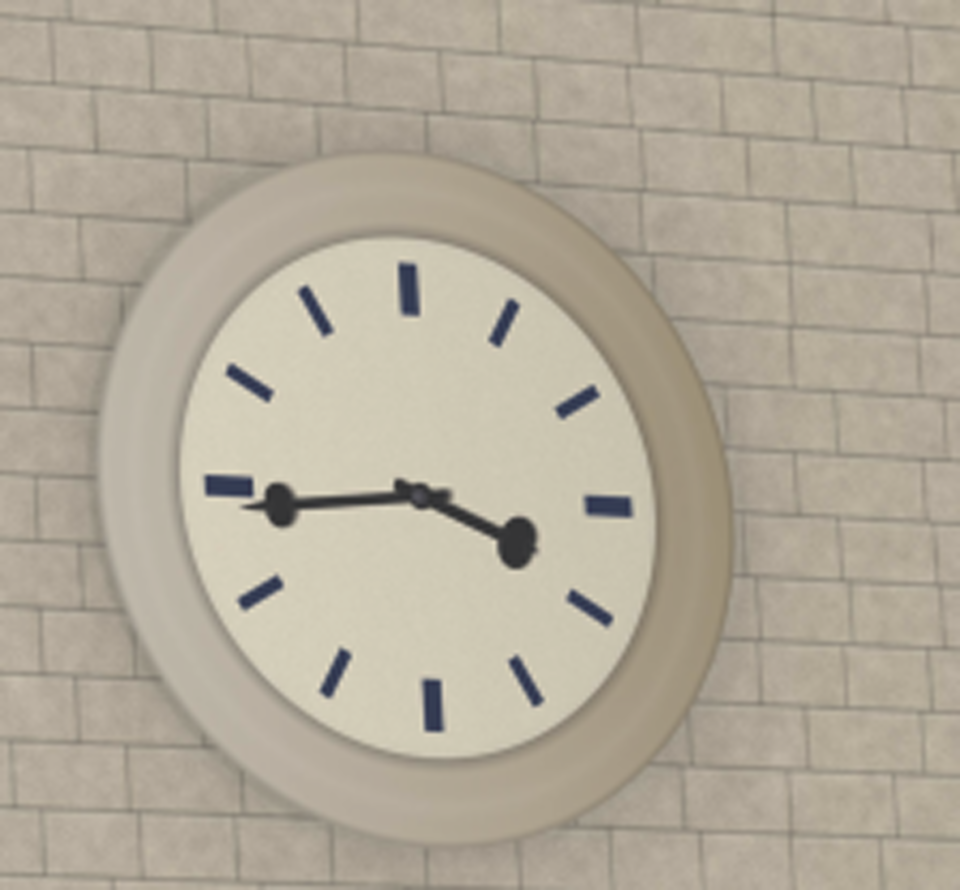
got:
3:44
